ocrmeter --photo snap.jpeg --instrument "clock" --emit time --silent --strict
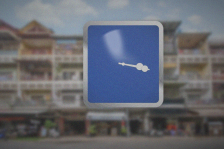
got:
3:17
